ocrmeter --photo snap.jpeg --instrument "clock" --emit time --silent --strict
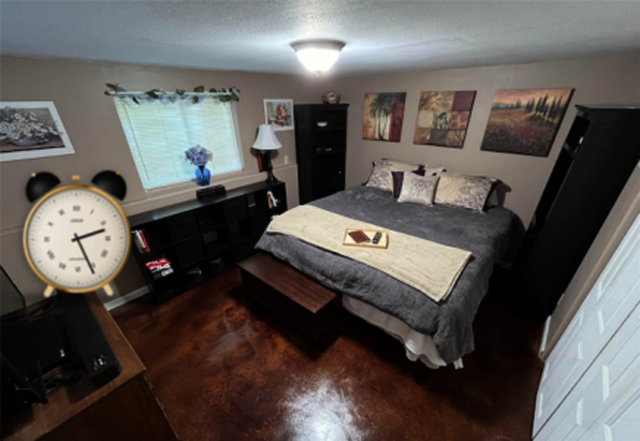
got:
2:26
